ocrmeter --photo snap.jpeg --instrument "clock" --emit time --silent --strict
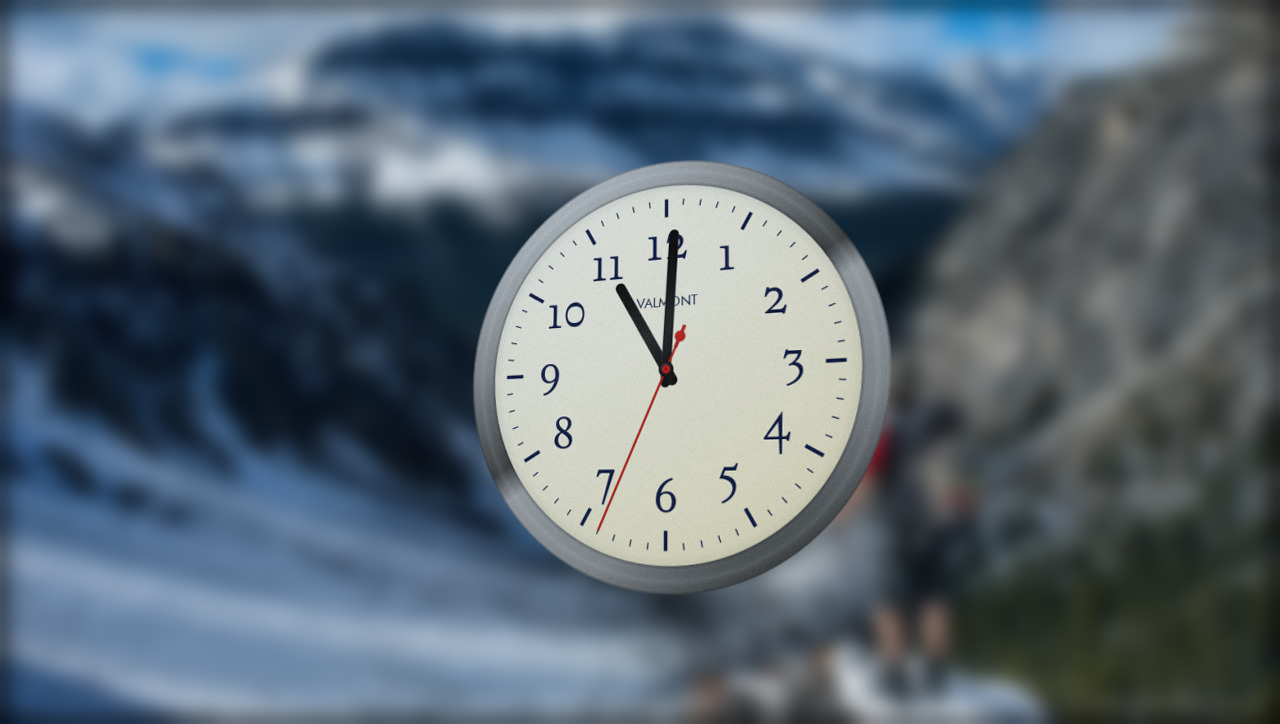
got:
11:00:34
